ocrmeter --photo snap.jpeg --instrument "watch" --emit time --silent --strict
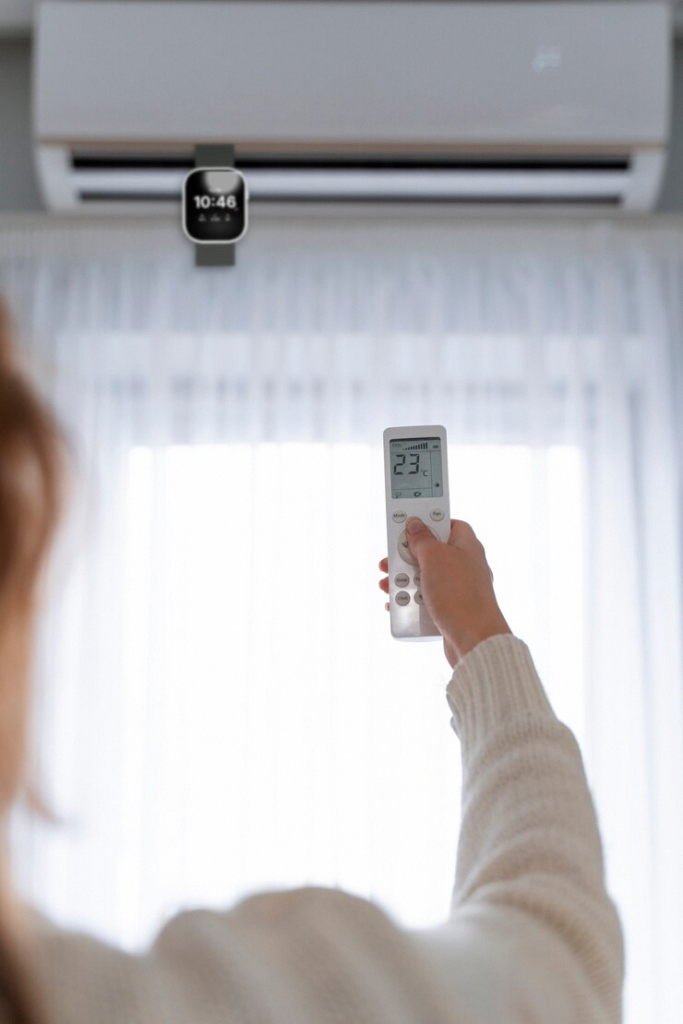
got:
10:46
